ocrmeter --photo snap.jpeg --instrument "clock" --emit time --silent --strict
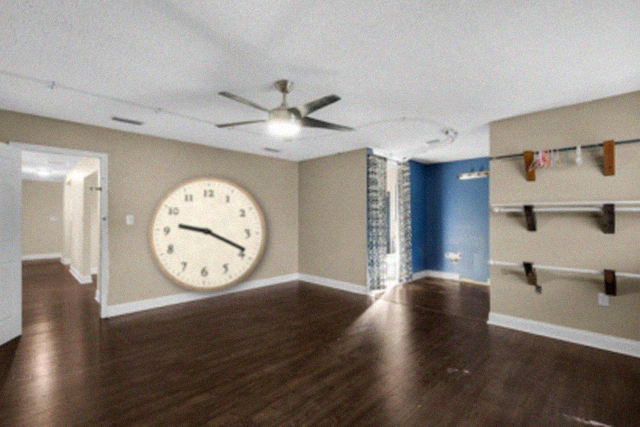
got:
9:19
